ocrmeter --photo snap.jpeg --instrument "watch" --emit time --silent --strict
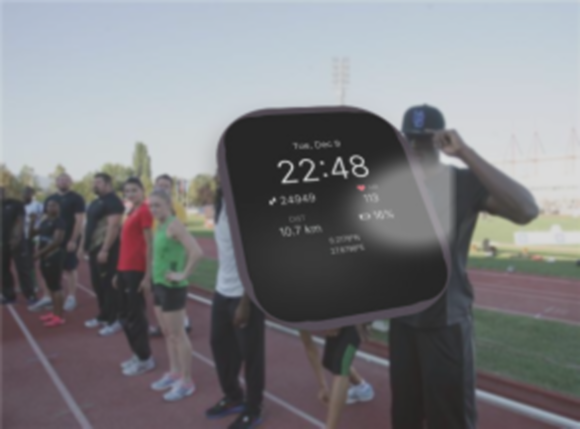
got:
22:48
